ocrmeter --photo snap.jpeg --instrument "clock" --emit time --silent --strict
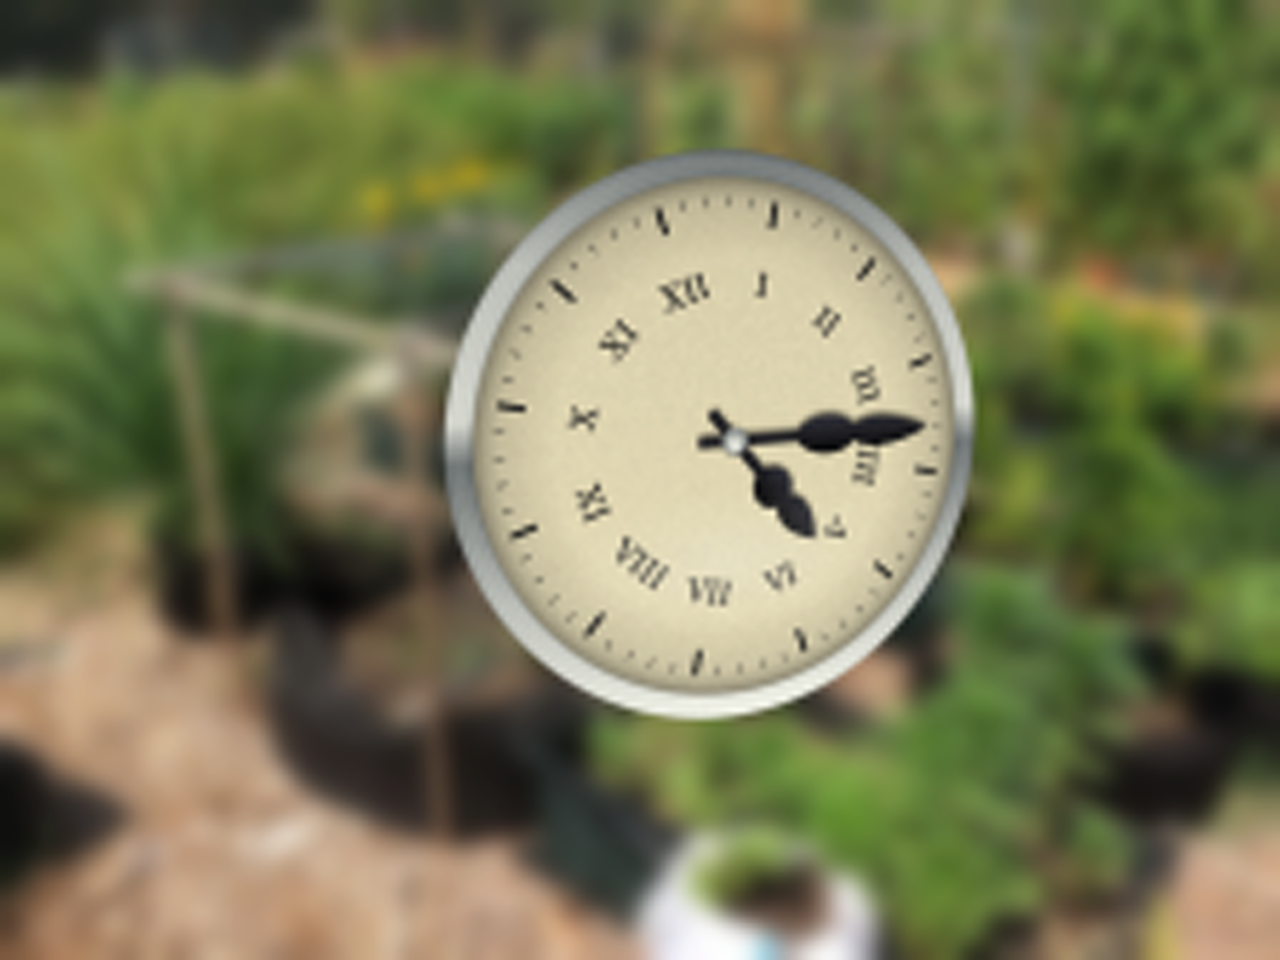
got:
5:18
